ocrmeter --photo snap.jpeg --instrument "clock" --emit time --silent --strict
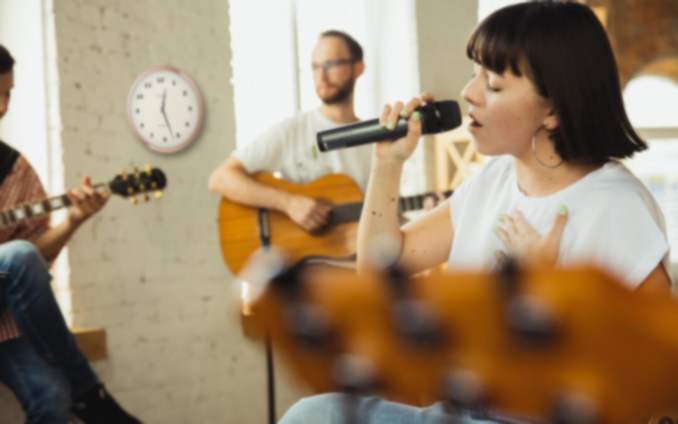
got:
12:27
